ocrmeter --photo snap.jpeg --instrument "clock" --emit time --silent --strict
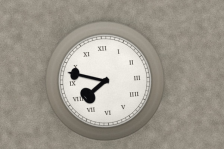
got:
7:48
